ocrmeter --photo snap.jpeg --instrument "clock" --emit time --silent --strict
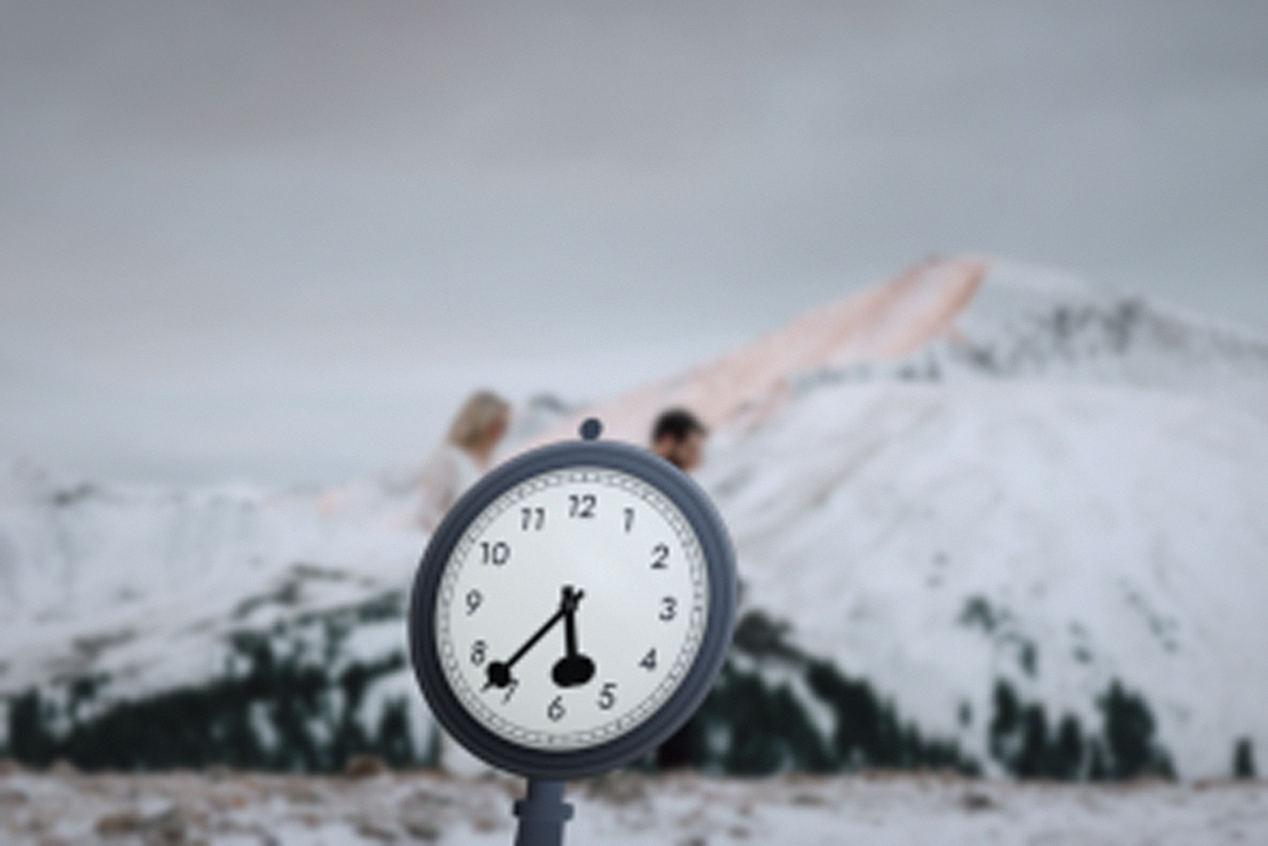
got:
5:37
